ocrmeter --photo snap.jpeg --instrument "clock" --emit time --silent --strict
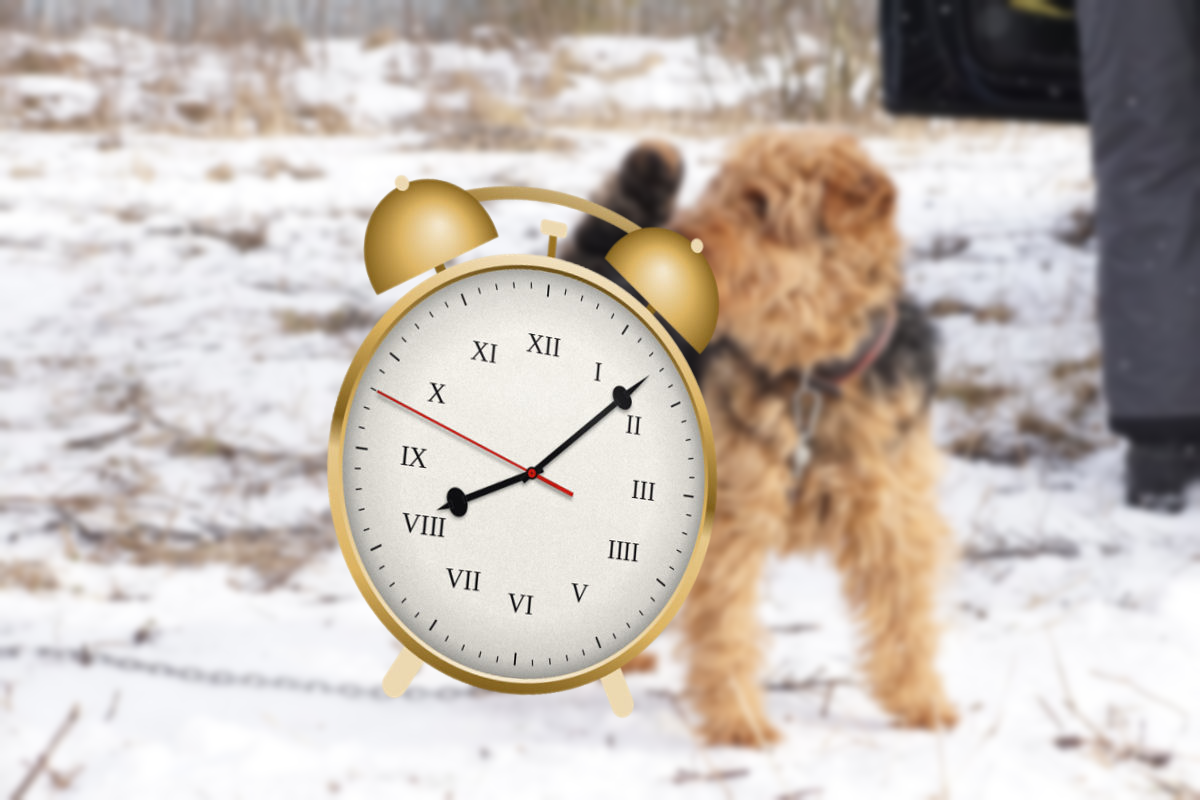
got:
8:07:48
